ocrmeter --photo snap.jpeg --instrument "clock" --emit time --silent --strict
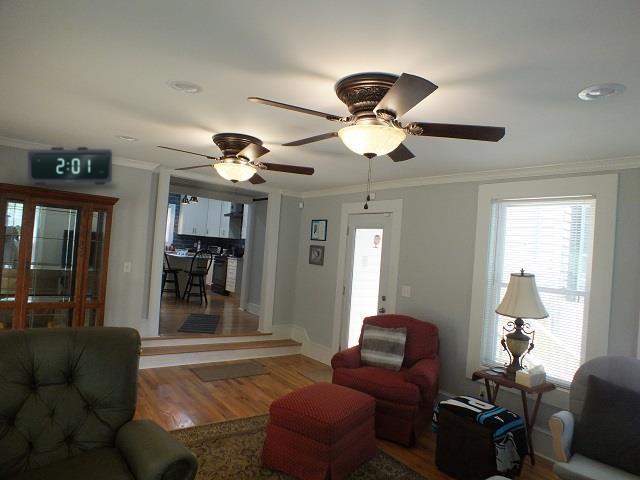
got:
2:01
